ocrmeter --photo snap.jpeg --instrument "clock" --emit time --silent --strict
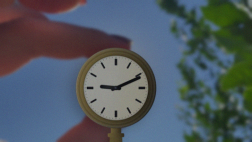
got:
9:11
